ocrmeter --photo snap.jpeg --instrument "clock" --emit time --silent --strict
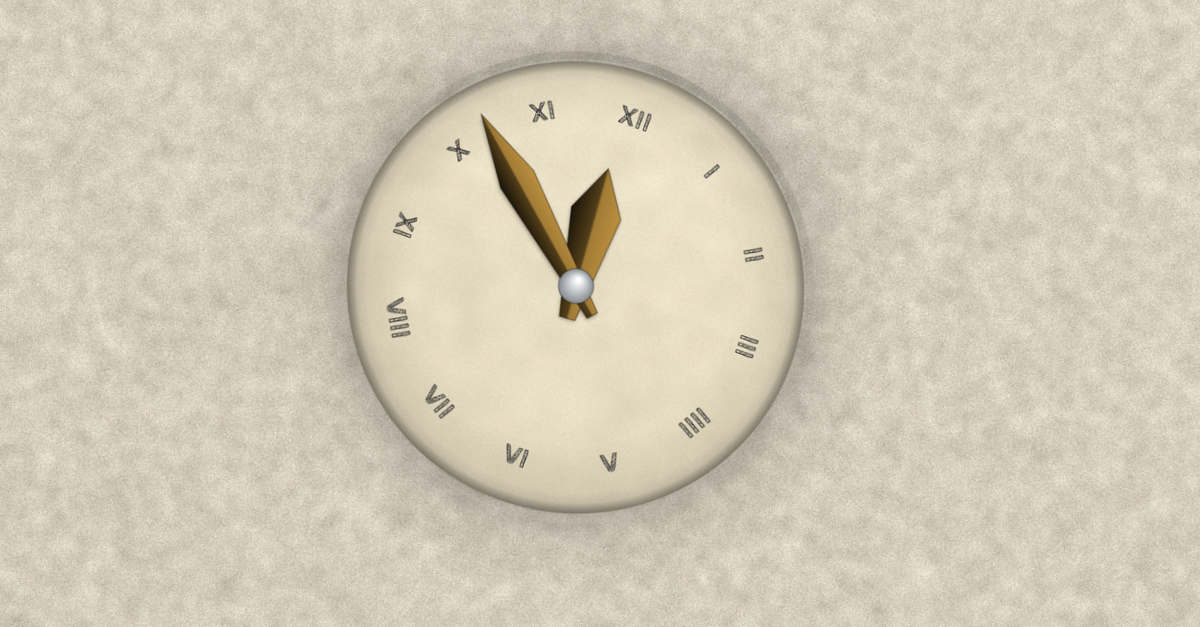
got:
11:52
